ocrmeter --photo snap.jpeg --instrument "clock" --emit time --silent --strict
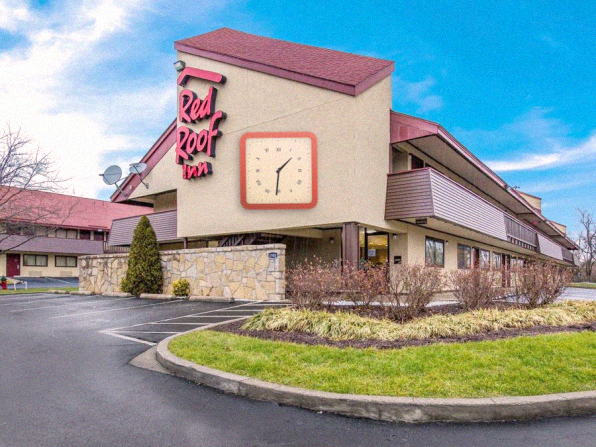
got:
1:31
